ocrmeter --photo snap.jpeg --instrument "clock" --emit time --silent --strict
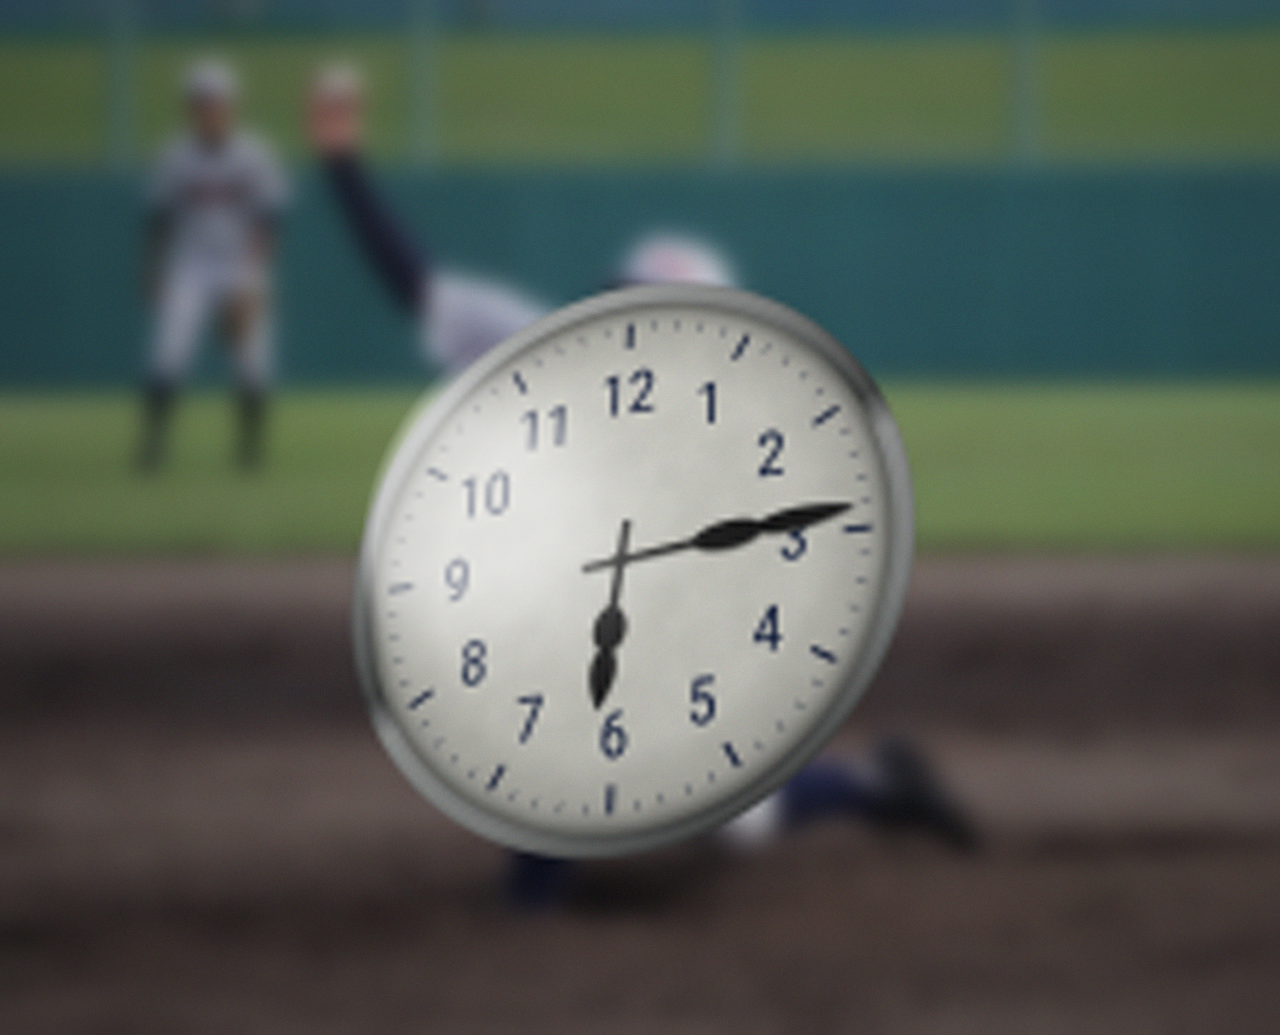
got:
6:14
